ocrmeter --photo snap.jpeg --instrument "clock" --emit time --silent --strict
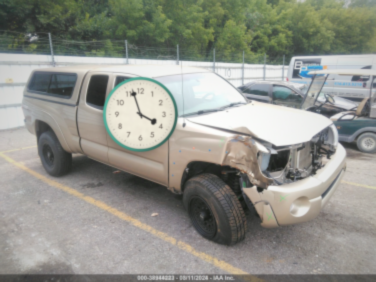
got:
3:57
